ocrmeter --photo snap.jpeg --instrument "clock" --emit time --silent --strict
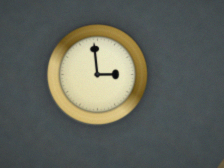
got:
2:59
